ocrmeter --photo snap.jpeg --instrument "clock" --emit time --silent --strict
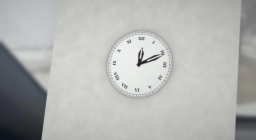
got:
12:11
